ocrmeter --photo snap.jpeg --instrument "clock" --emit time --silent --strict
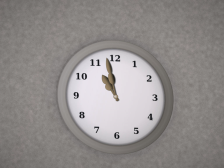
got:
10:58
